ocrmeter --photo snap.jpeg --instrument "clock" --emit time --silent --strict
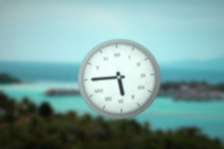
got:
5:45
